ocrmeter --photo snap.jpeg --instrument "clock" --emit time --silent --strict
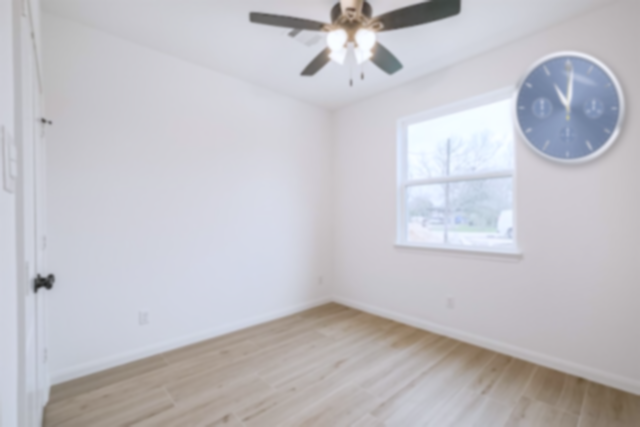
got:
11:01
